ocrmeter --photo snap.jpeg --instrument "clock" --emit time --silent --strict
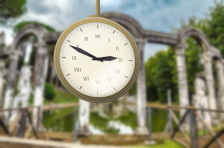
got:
2:49
